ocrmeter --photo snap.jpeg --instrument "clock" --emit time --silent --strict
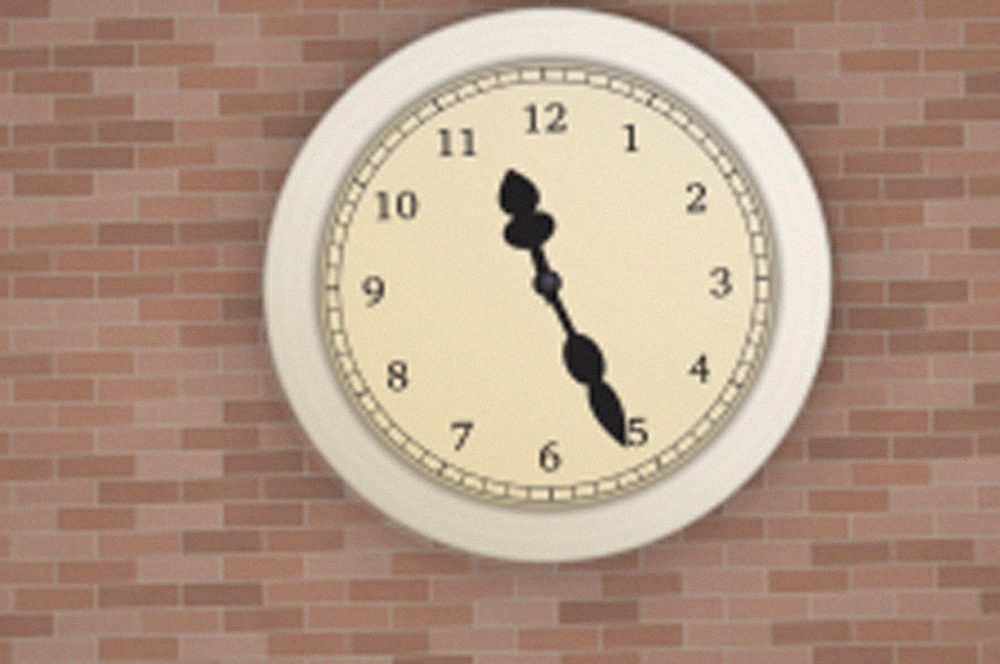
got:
11:26
